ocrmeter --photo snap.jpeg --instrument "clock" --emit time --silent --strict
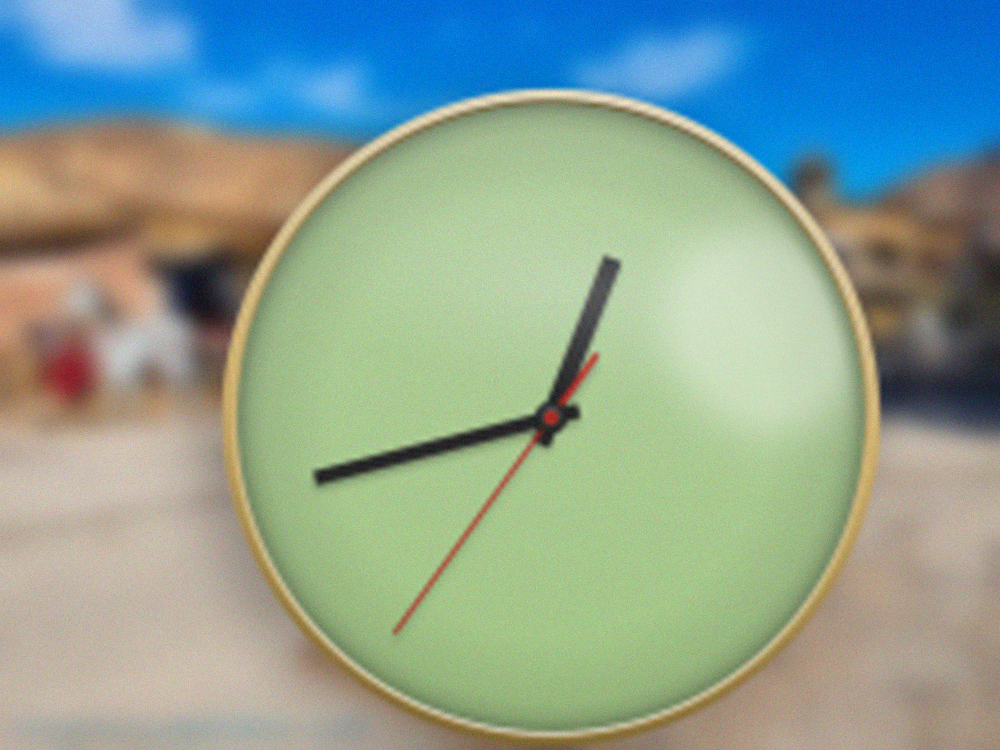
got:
12:42:36
